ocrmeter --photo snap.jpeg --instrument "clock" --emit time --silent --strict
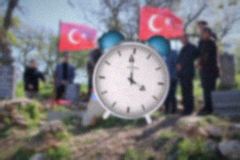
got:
3:59
